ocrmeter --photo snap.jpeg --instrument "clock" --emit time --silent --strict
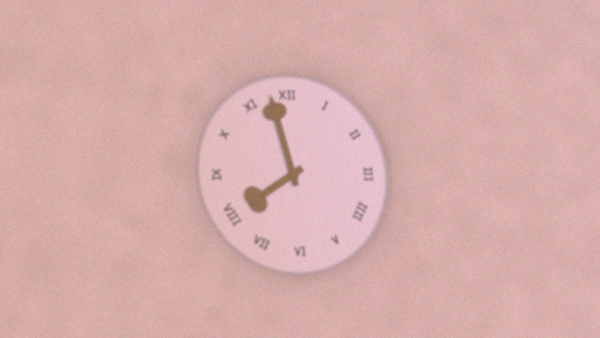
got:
7:58
